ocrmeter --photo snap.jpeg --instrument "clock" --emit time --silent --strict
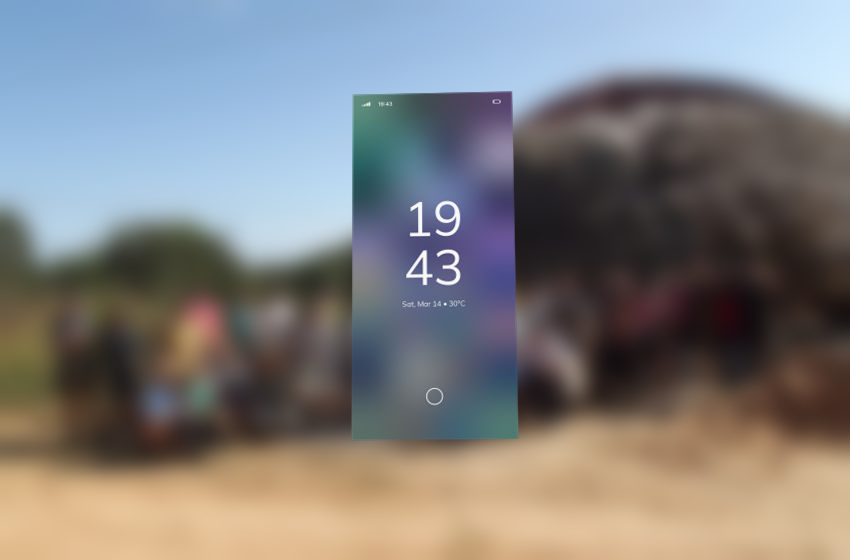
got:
19:43
